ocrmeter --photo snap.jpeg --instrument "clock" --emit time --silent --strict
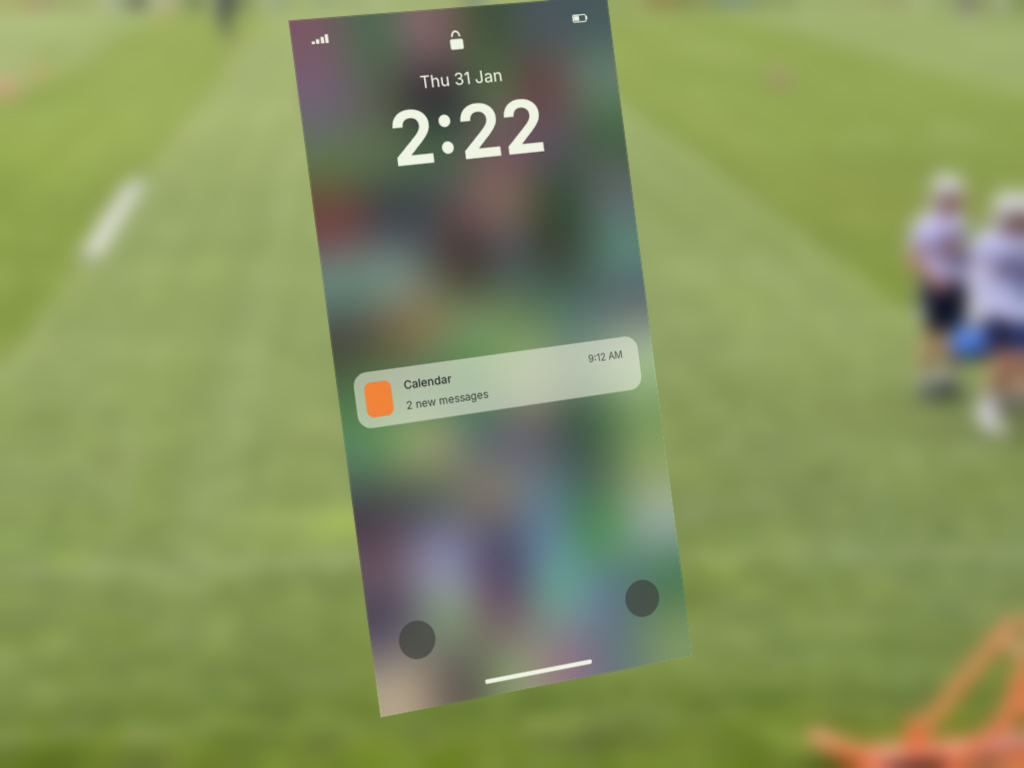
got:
2:22
